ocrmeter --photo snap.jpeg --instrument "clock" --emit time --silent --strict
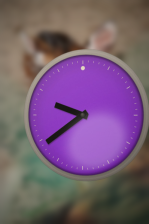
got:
9:39
